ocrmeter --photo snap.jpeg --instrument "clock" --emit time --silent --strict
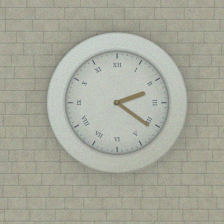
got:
2:21
